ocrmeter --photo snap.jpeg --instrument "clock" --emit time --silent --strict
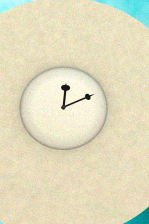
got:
12:11
